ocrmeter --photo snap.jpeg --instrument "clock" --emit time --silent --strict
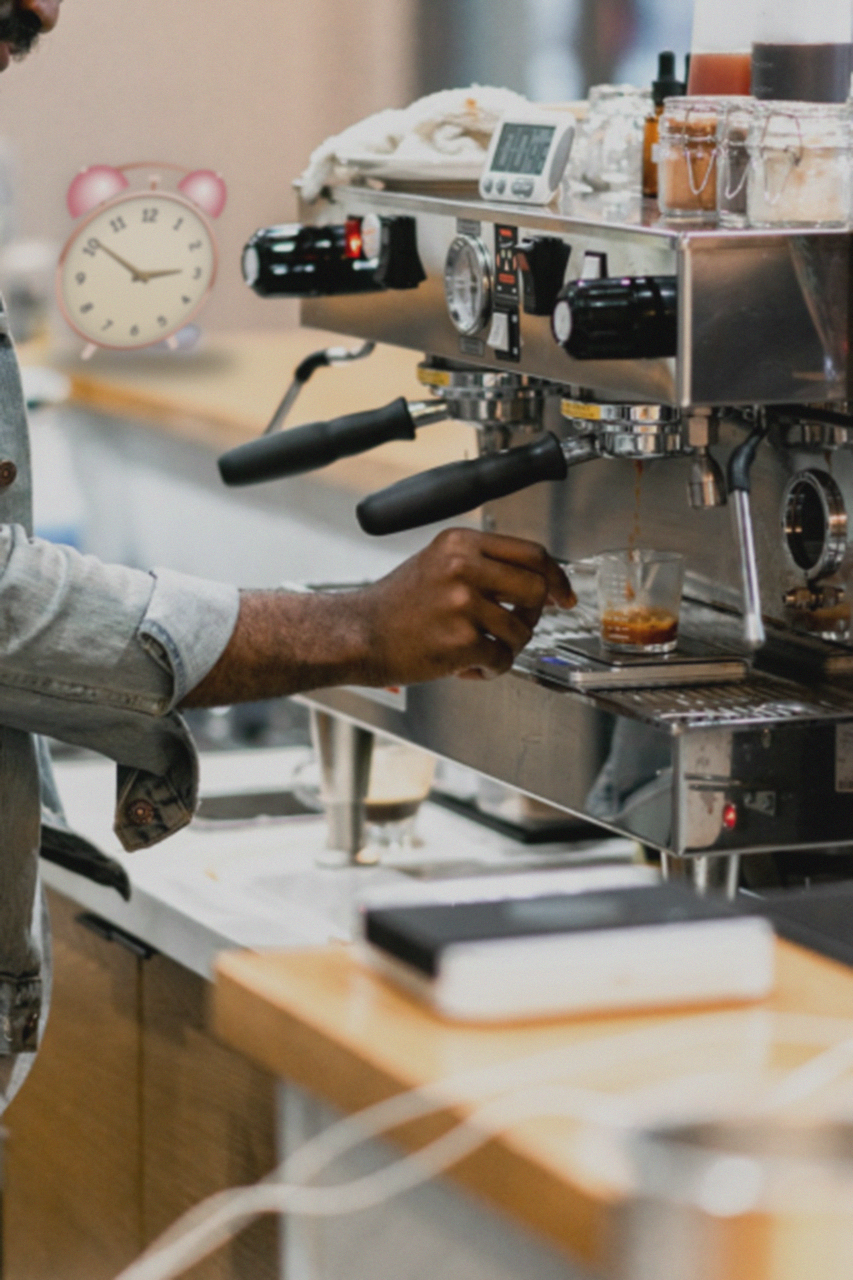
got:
2:51
